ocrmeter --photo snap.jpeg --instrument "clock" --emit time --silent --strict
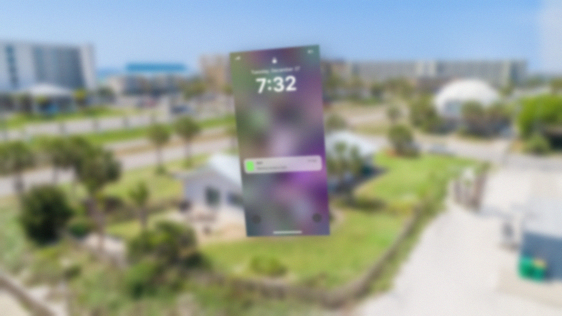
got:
7:32
